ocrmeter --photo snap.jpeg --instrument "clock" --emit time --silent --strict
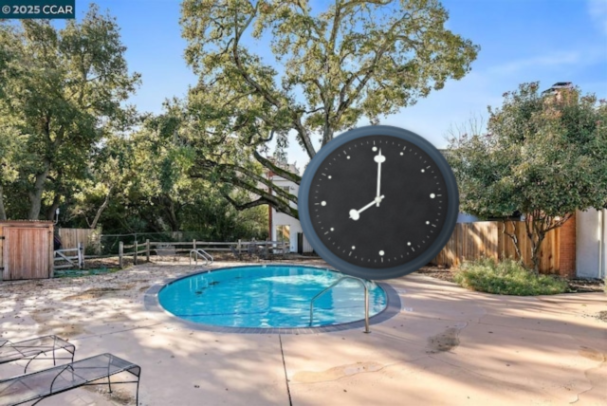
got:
8:01
